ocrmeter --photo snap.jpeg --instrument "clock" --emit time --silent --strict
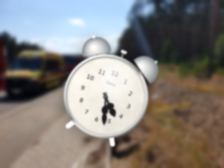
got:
4:27
